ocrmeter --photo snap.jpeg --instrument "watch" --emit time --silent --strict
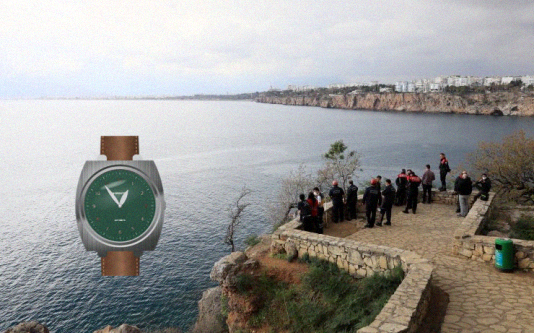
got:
12:54
